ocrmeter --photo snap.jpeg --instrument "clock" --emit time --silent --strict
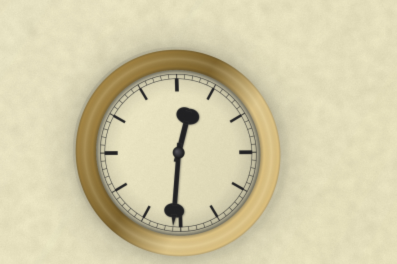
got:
12:31
